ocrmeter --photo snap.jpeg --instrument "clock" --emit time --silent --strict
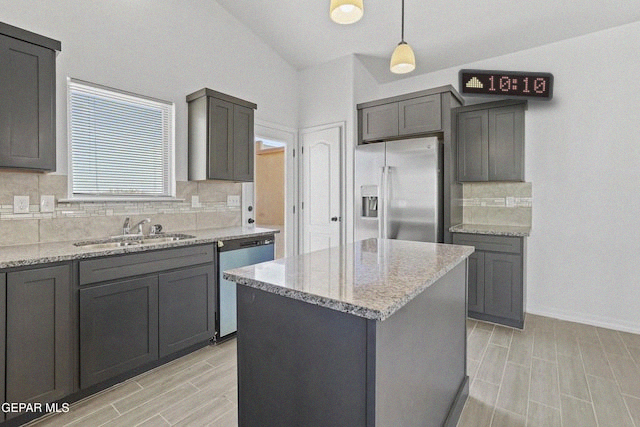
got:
10:10
